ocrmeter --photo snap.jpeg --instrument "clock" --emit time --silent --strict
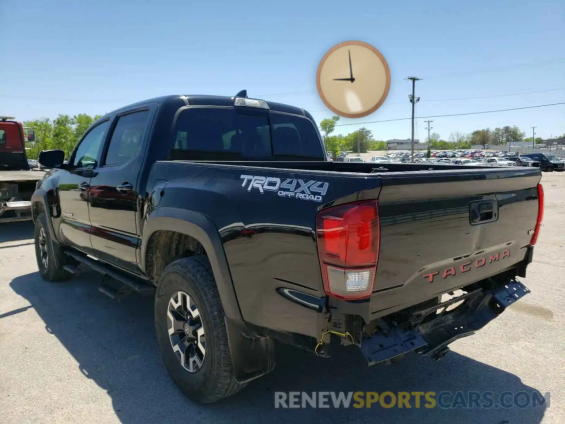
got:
8:59
